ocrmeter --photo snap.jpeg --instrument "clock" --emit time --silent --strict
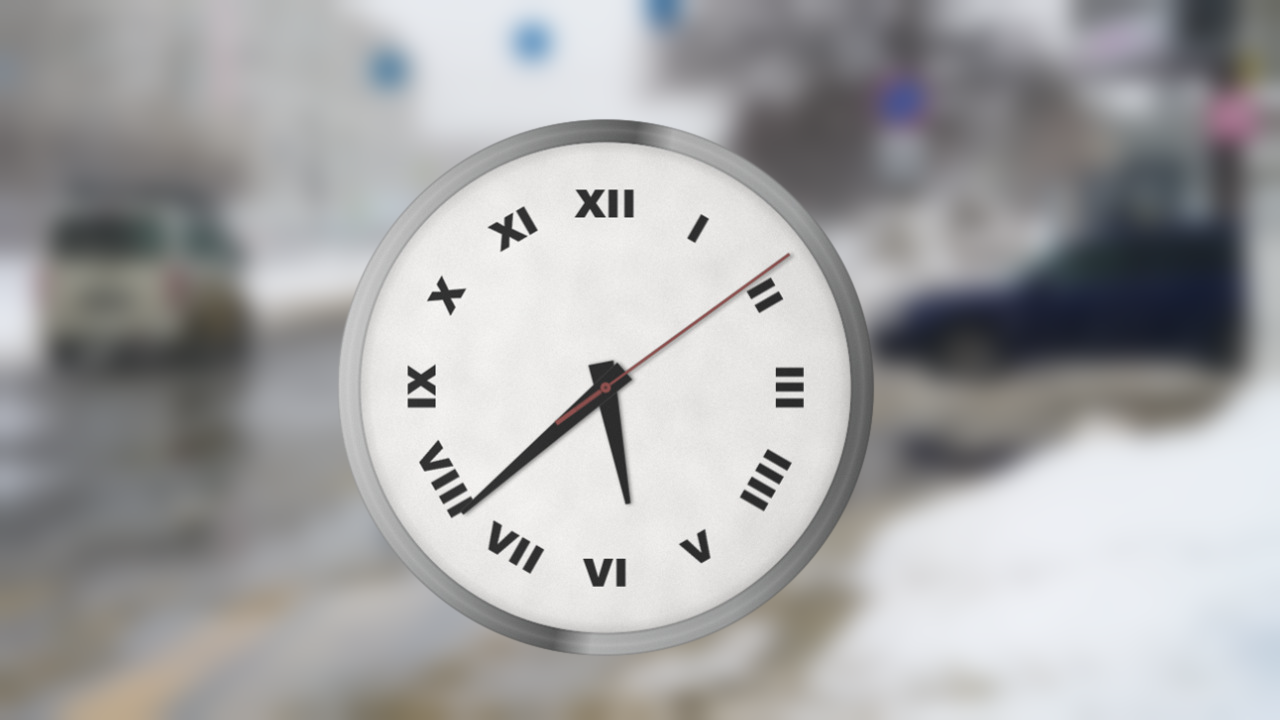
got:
5:38:09
